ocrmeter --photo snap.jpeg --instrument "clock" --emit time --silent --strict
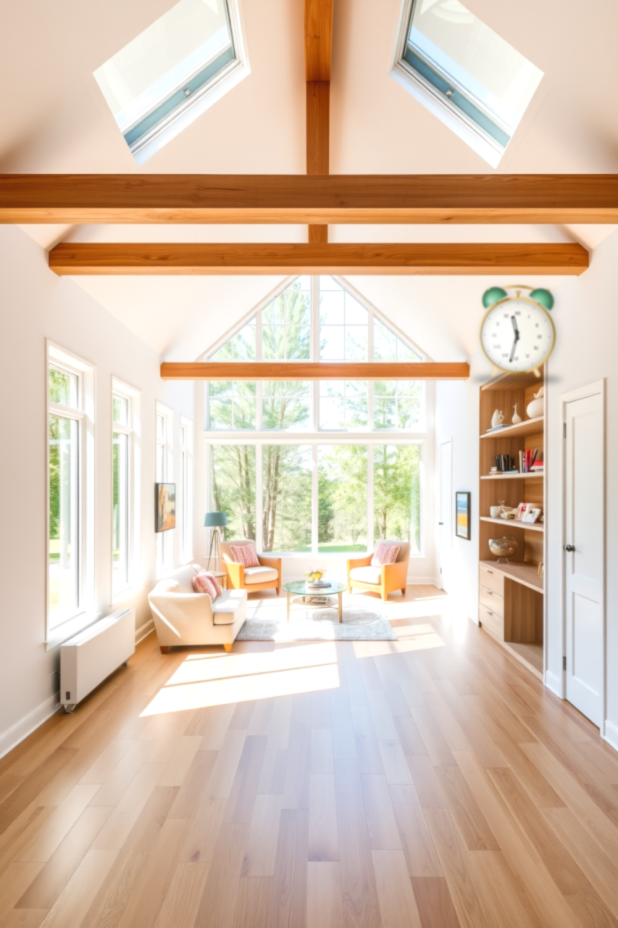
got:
11:32
